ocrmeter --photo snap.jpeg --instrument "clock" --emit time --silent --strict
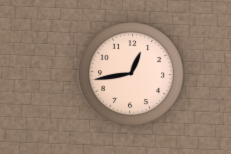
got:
12:43
